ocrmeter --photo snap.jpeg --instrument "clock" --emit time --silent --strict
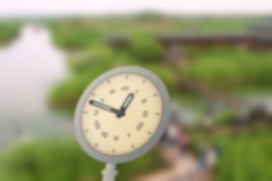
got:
12:48
